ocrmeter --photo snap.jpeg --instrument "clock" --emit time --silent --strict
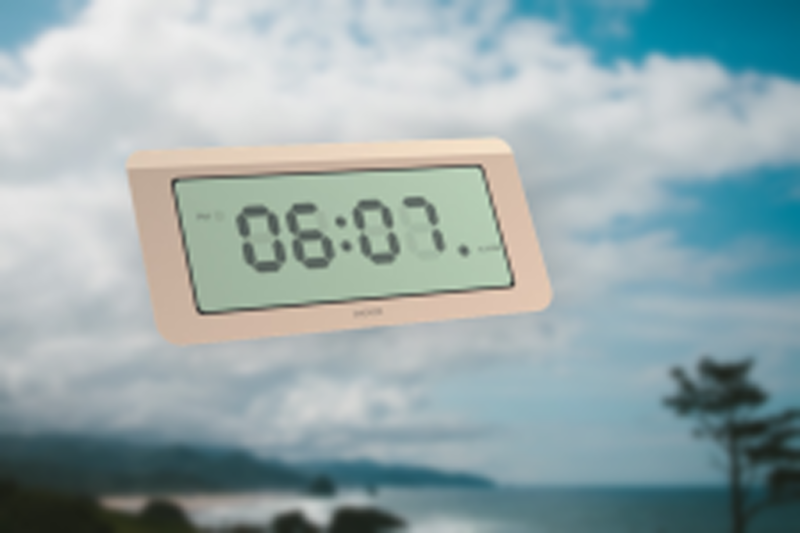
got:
6:07
